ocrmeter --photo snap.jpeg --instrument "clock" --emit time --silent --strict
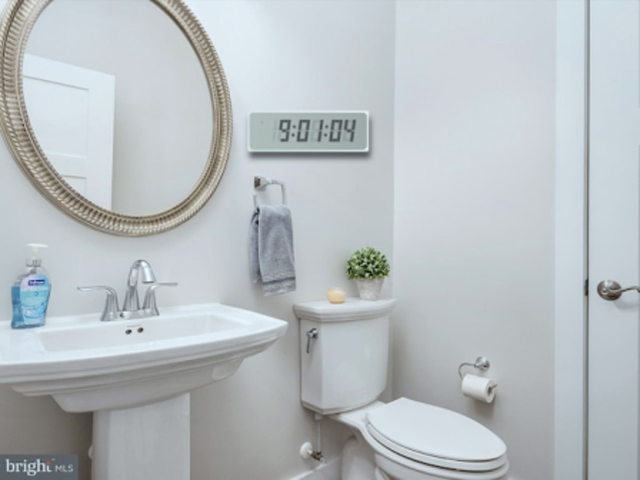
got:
9:01:04
